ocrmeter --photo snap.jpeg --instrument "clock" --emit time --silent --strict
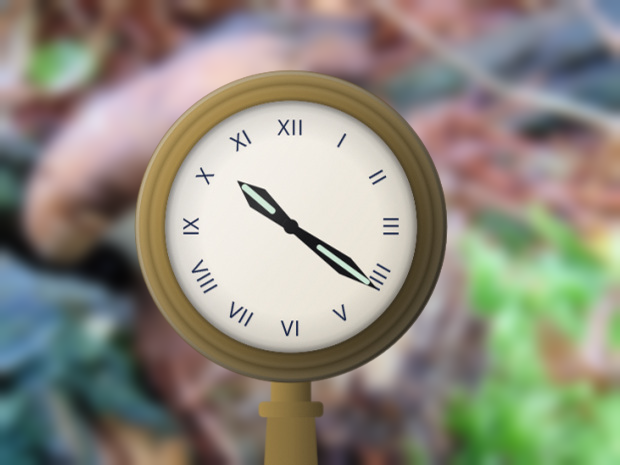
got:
10:21
